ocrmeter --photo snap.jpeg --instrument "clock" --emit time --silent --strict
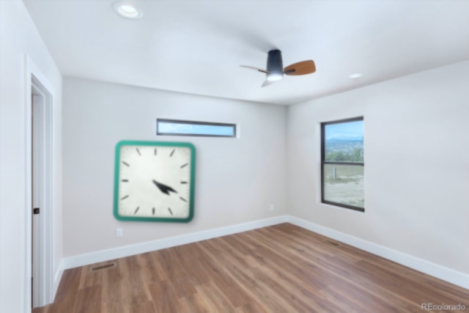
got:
4:19
